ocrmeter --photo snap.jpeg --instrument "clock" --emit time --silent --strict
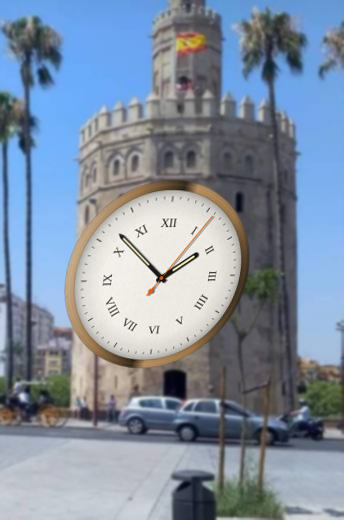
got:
1:52:06
